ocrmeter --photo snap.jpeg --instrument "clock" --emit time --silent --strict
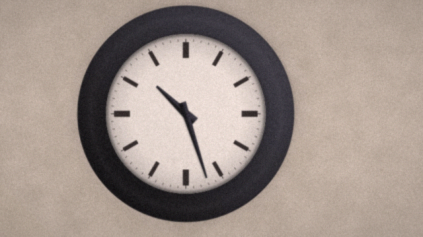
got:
10:27
